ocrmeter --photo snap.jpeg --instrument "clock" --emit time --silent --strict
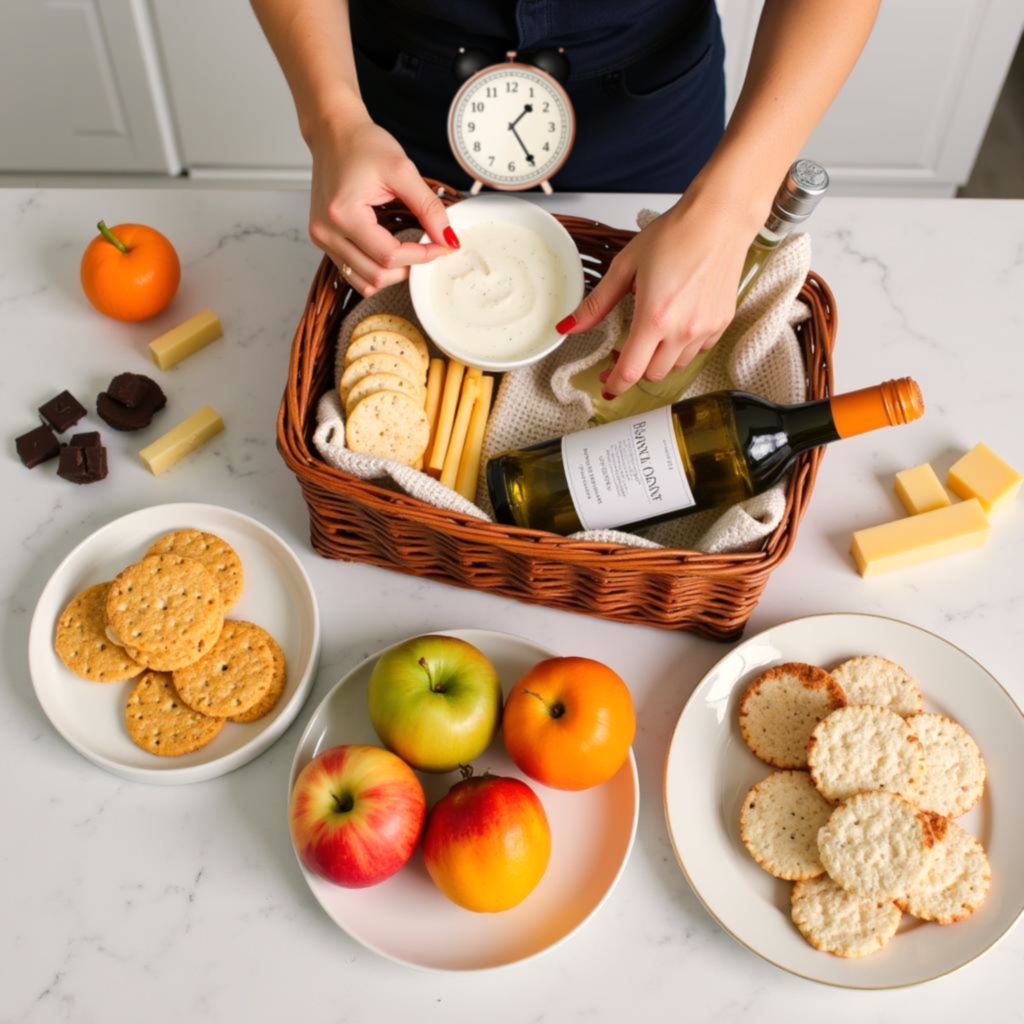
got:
1:25
